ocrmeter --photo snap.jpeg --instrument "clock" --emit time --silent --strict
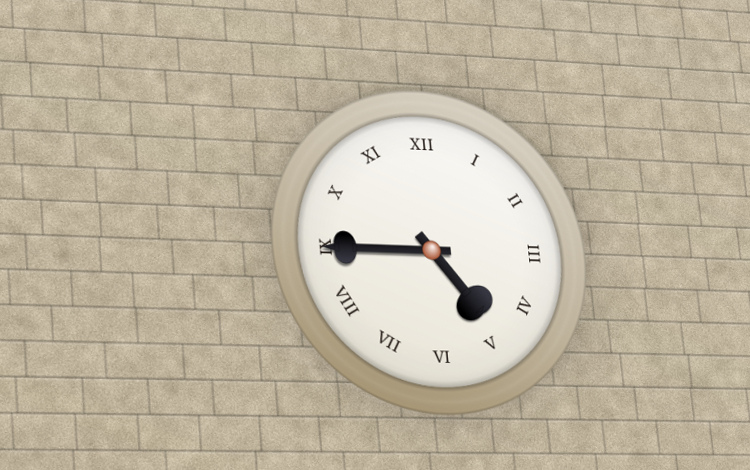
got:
4:45
